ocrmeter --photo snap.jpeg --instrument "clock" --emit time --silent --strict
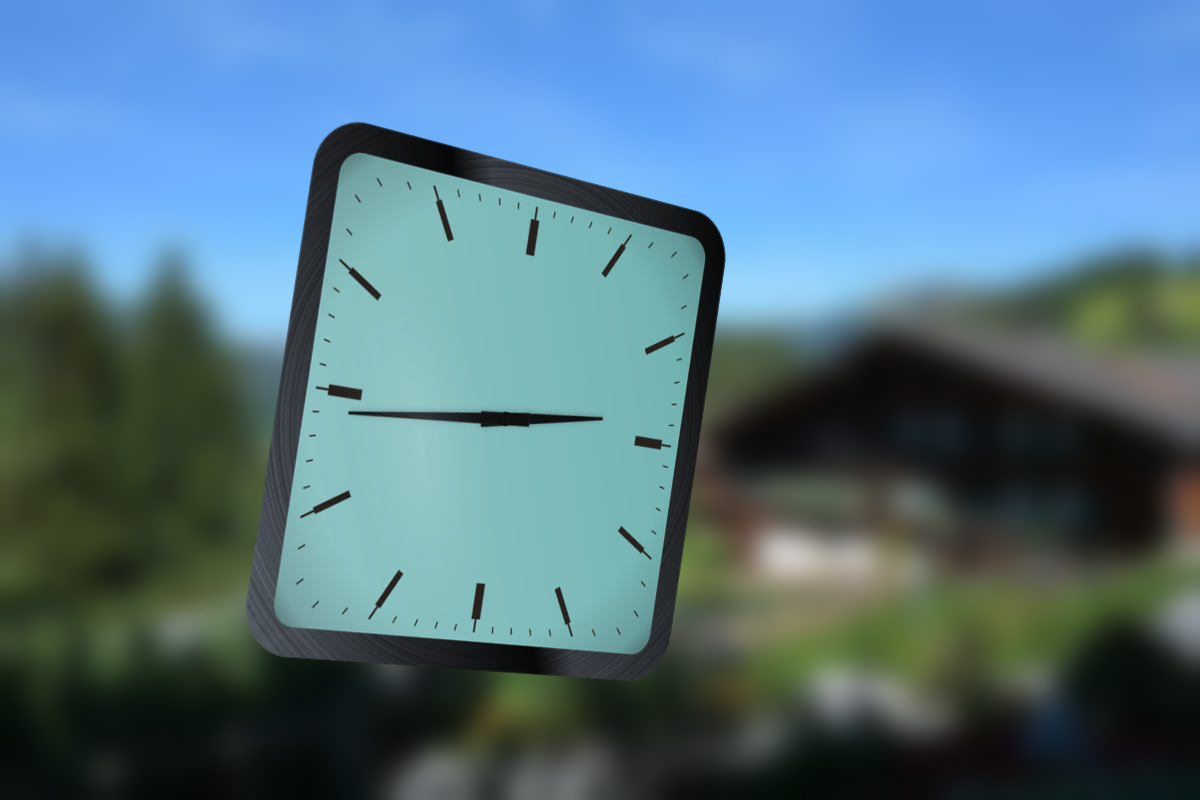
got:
2:44
